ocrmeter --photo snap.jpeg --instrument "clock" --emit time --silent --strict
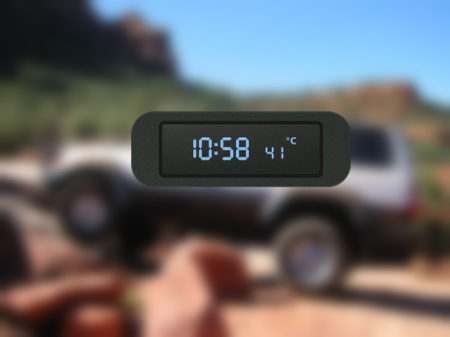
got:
10:58
